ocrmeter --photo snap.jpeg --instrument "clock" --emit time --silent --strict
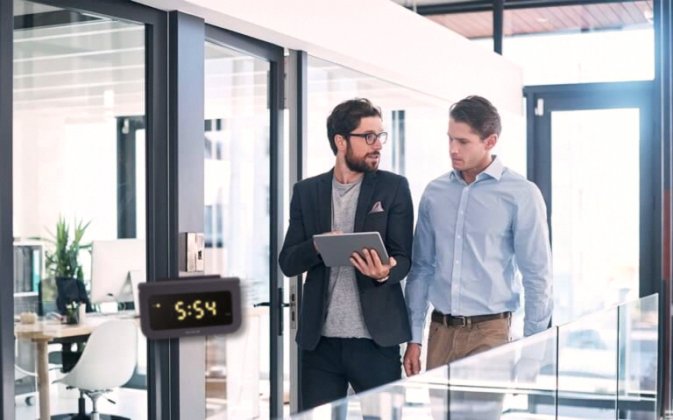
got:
5:54
